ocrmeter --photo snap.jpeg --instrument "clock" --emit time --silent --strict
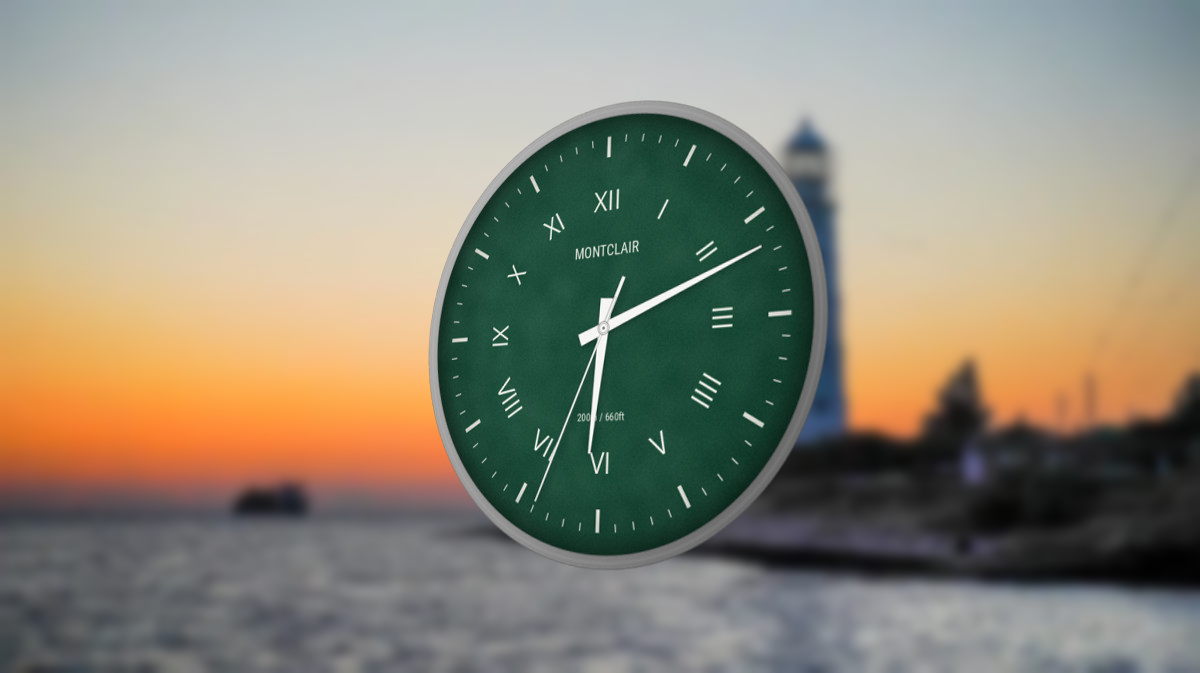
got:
6:11:34
